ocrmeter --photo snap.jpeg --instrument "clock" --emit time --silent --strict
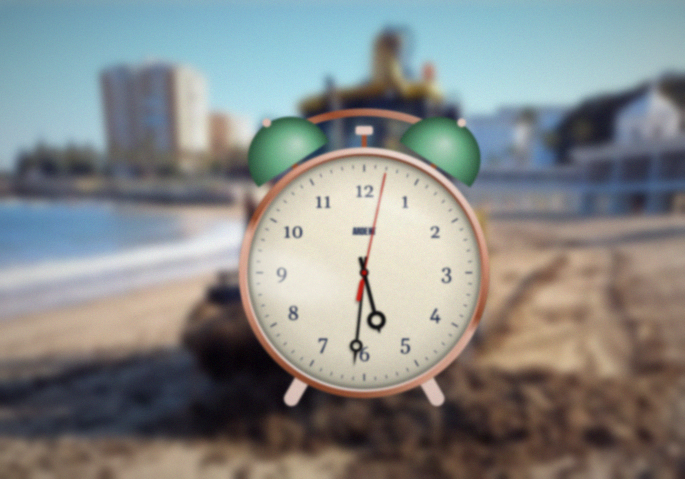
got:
5:31:02
